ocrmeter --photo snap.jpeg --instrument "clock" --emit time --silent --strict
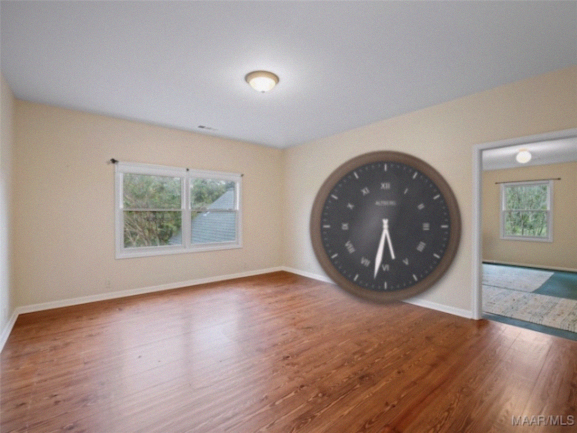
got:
5:32
